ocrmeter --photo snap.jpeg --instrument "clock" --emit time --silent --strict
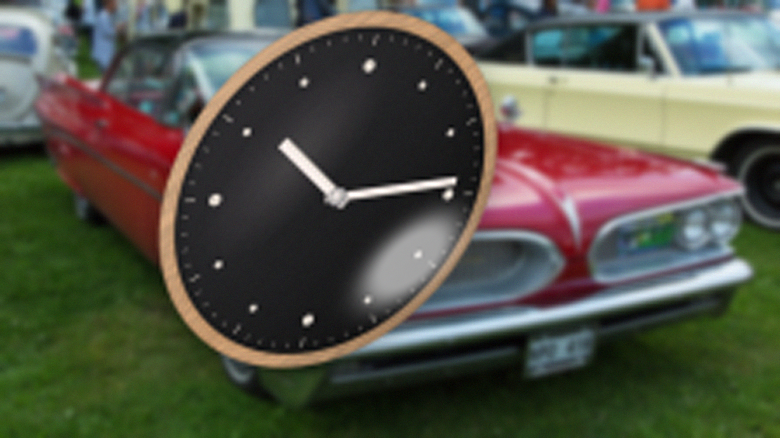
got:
10:14
